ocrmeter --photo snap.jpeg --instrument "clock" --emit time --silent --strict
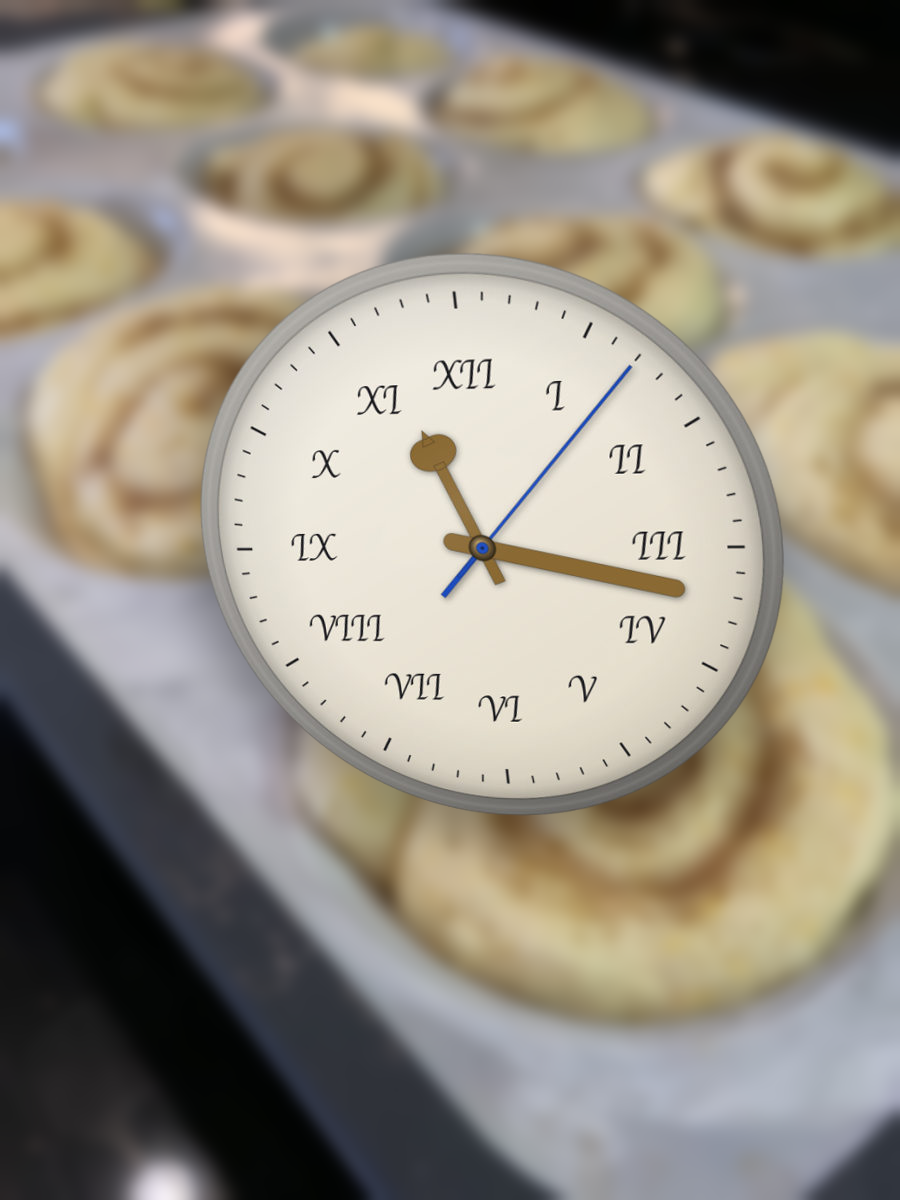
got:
11:17:07
